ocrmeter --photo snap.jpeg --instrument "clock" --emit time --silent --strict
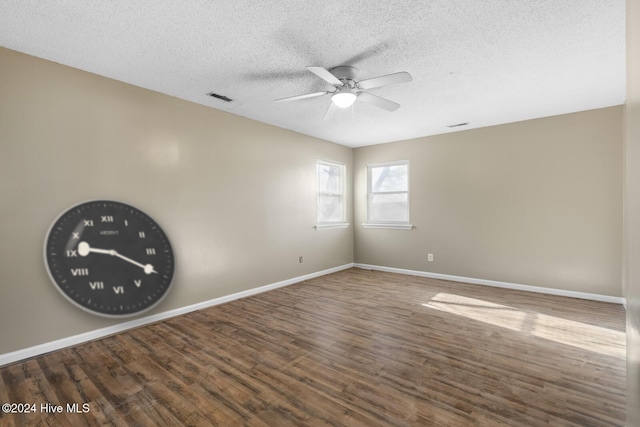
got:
9:20
